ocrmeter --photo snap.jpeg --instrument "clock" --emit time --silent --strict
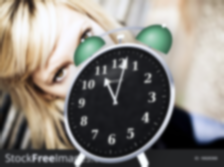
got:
11:02
